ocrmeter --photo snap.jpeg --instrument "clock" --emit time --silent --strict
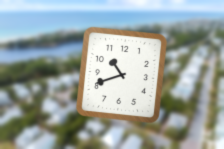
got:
10:41
